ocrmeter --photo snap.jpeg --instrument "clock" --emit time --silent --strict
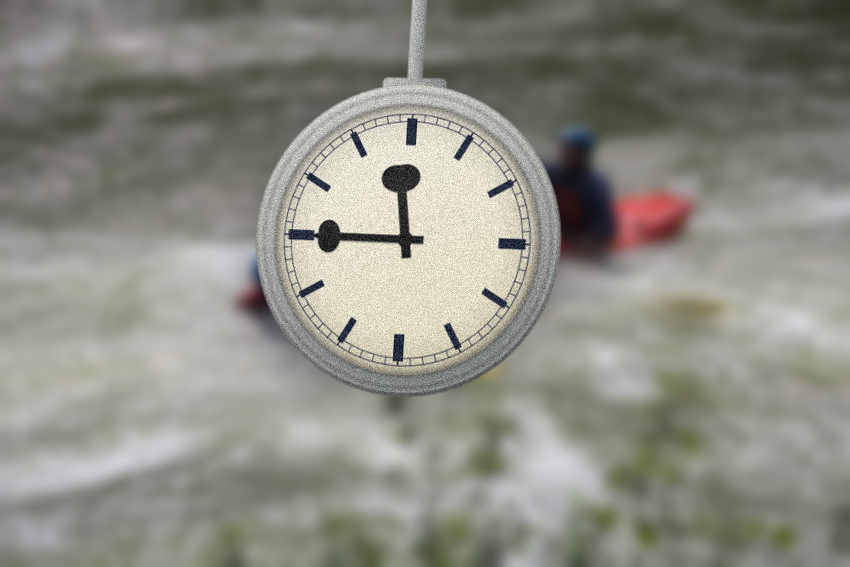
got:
11:45
